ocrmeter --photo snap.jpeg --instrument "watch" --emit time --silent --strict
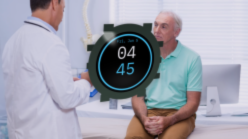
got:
4:45
